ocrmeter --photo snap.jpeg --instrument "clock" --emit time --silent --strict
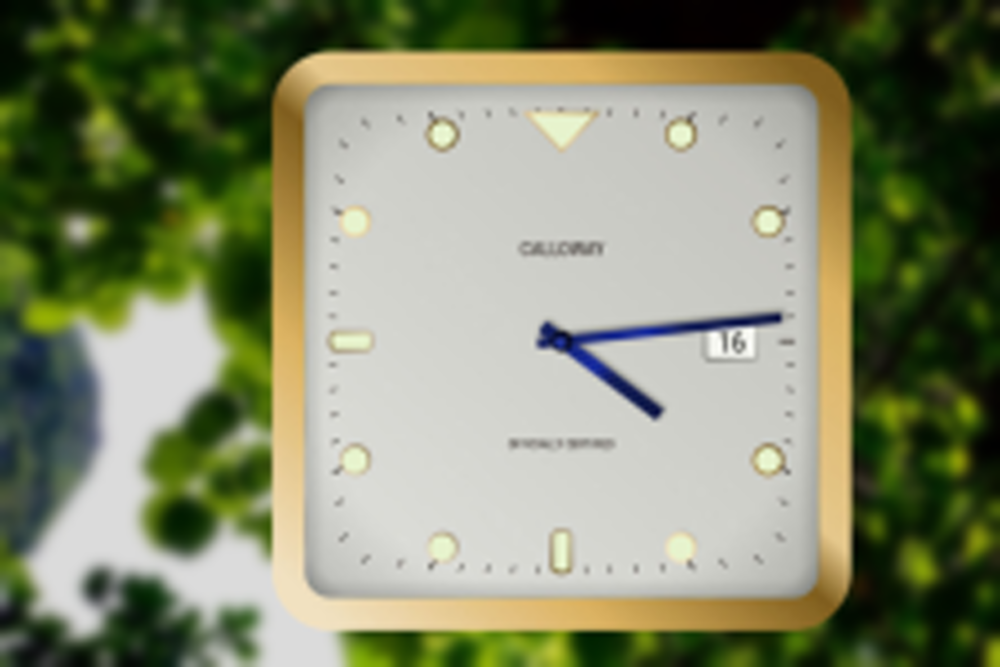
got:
4:14
